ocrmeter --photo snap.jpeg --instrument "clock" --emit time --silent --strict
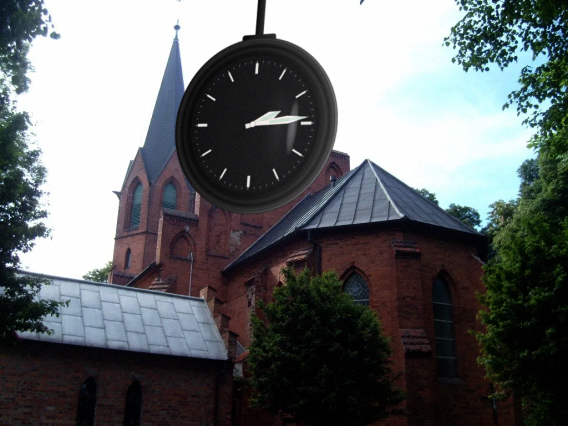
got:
2:14
